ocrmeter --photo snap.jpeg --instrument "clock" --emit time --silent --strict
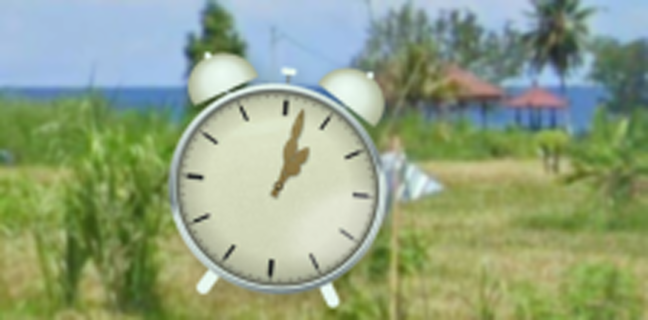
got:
1:02
